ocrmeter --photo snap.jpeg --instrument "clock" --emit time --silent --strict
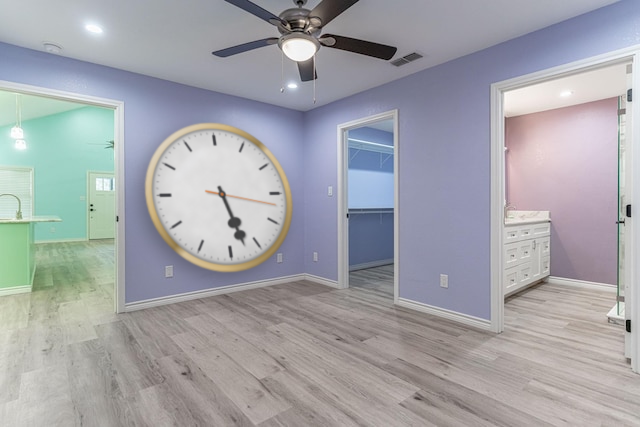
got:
5:27:17
